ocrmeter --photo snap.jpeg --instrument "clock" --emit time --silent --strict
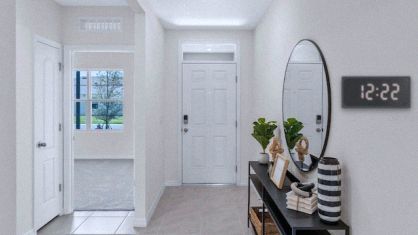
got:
12:22
